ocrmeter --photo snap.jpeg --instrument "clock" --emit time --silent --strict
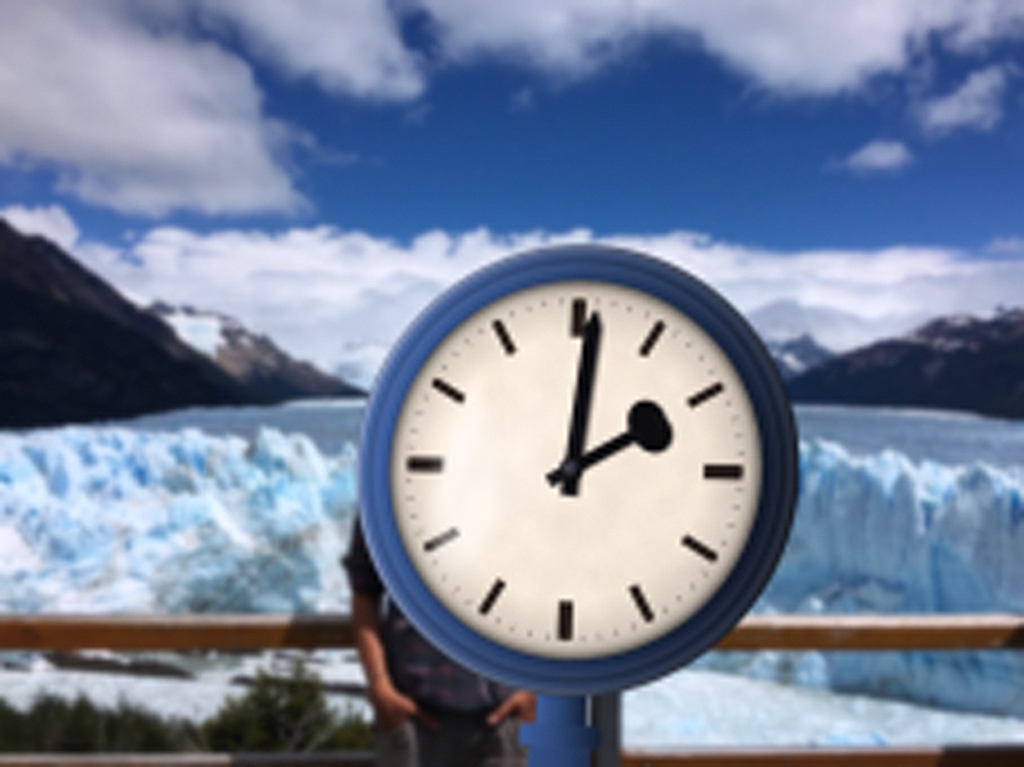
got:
2:01
